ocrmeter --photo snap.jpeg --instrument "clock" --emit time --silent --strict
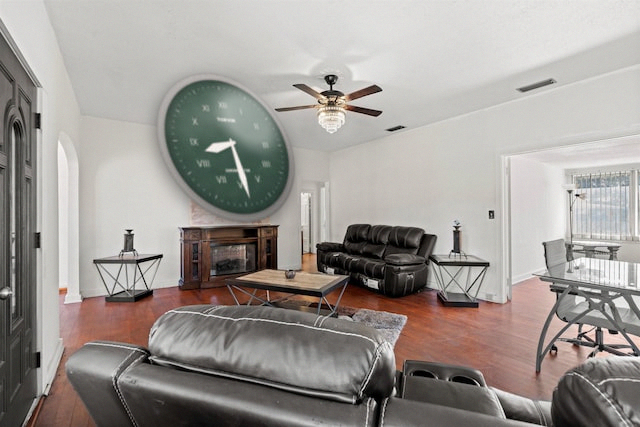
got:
8:29
